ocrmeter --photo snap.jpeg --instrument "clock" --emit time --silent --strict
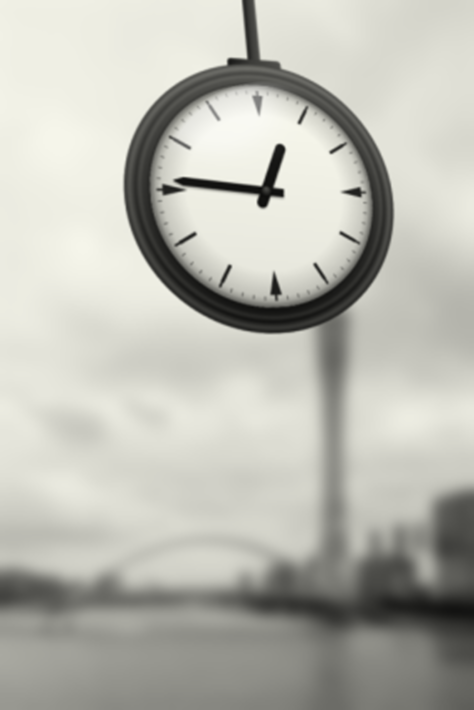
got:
12:46
